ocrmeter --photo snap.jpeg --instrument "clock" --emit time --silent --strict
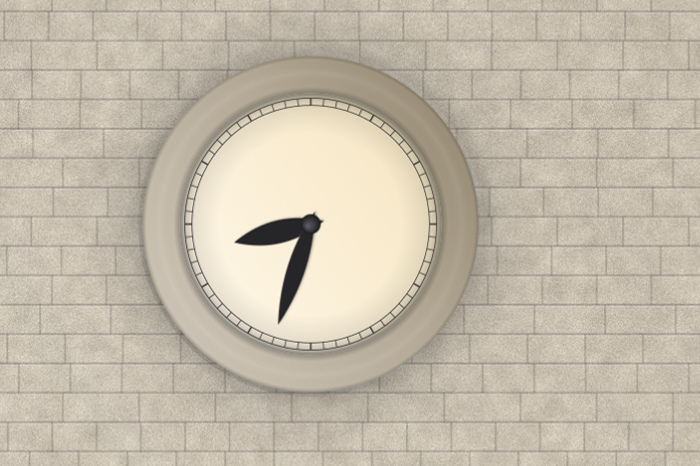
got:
8:33
